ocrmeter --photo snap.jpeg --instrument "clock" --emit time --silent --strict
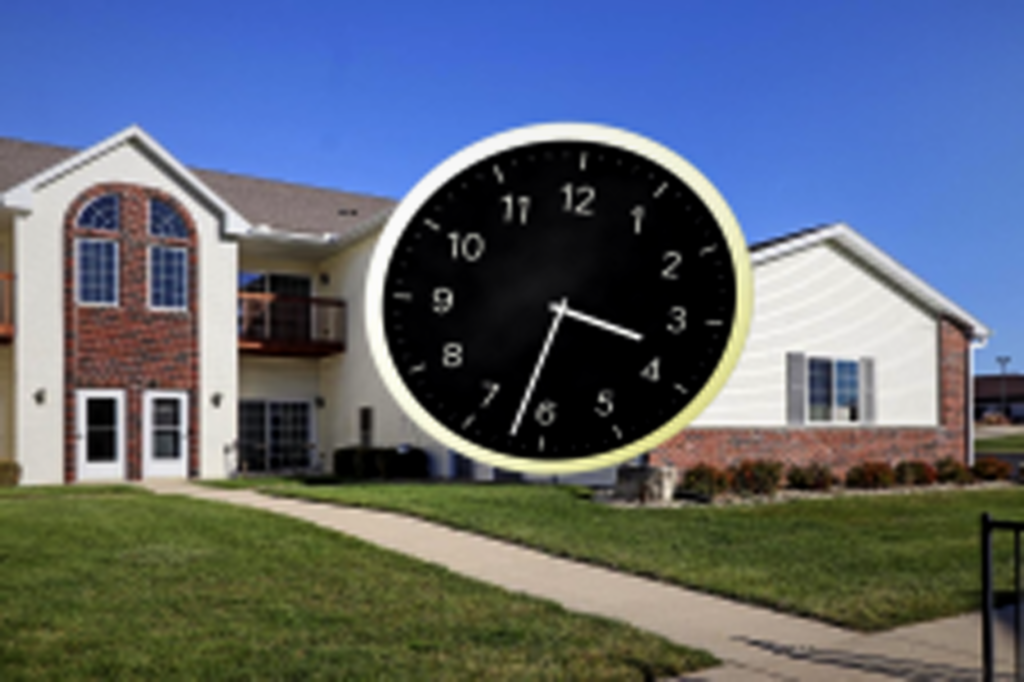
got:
3:32
